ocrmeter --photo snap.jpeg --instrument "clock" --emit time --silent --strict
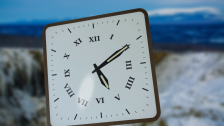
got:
5:10
